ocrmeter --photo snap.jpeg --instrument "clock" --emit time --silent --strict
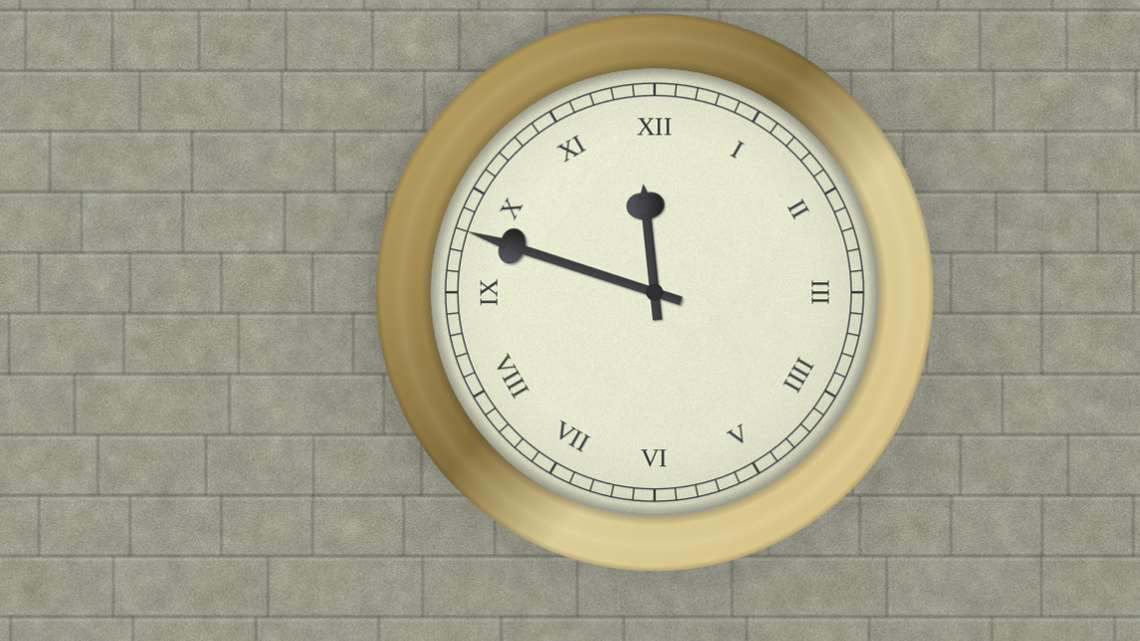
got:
11:48
